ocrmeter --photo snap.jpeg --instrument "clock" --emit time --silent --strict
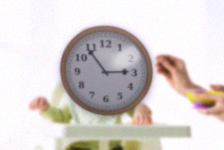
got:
2:54
